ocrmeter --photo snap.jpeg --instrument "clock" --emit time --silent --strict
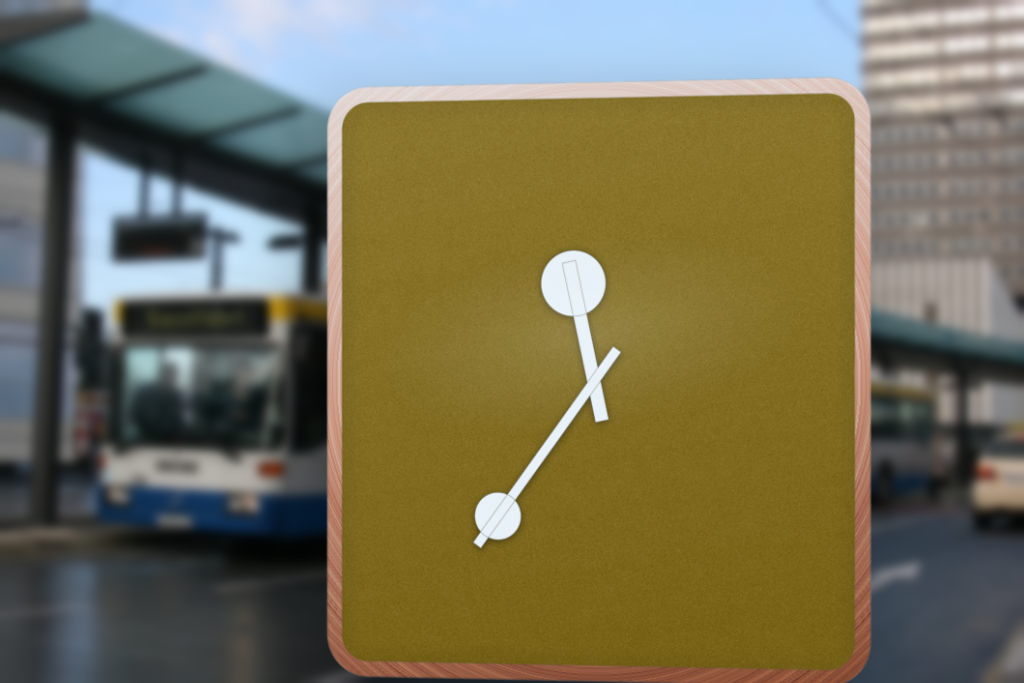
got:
11:36
